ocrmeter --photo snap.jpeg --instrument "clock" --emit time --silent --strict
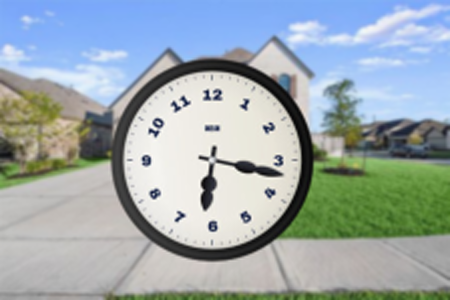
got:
6:17
